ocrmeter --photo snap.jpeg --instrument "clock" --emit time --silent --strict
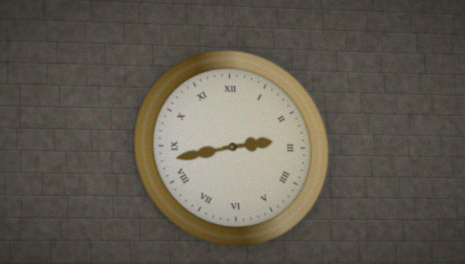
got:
2:43
